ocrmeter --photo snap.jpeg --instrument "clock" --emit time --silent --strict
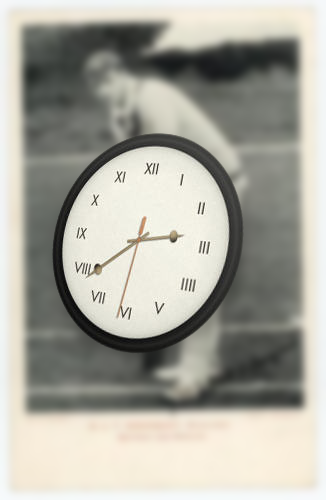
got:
2:38:31
